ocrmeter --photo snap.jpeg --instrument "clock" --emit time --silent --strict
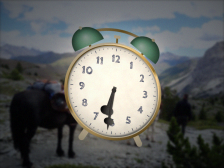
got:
6:31
